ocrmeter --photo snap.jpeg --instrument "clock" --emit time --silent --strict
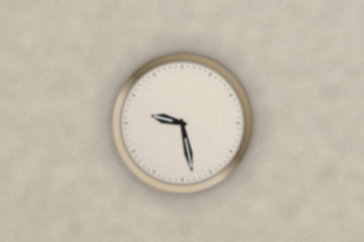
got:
9:28
